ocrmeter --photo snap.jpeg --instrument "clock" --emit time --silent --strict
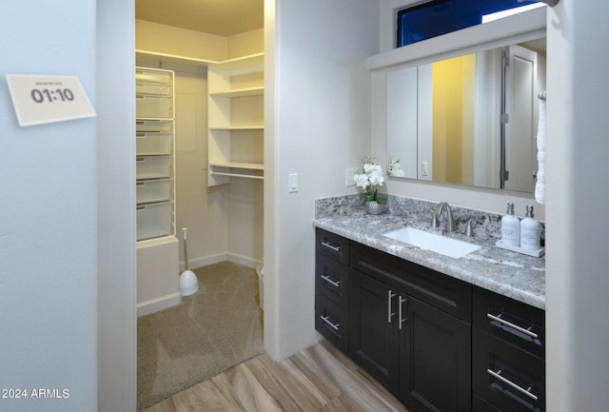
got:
1:10
